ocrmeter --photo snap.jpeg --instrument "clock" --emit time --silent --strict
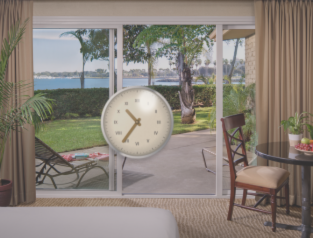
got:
10:36
